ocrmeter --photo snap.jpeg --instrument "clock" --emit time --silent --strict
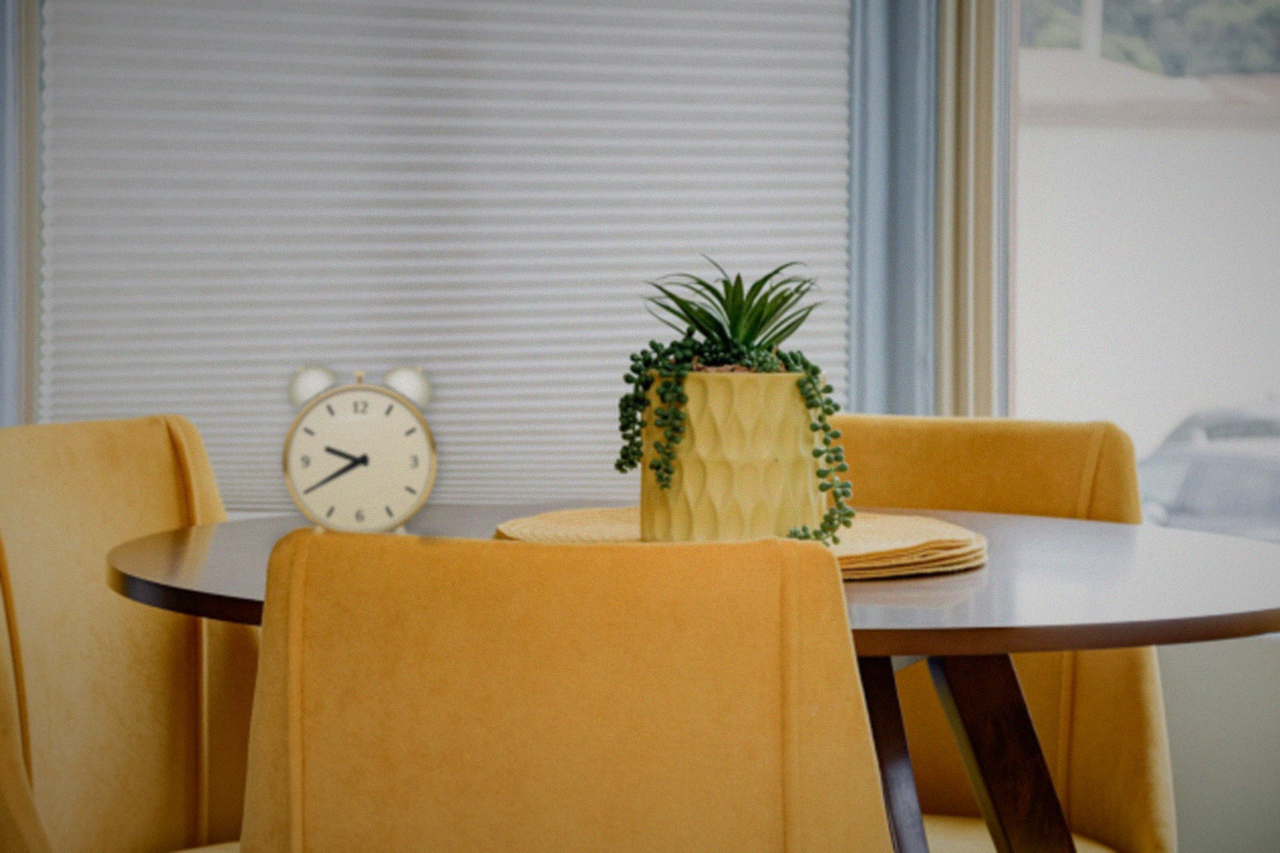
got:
9:40
